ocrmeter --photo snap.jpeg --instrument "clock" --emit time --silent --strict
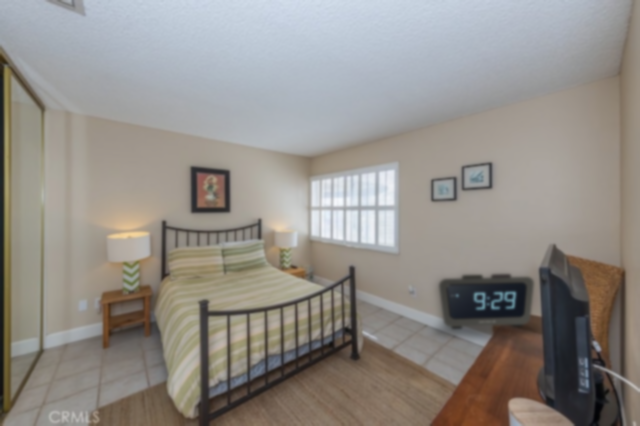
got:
9:29
